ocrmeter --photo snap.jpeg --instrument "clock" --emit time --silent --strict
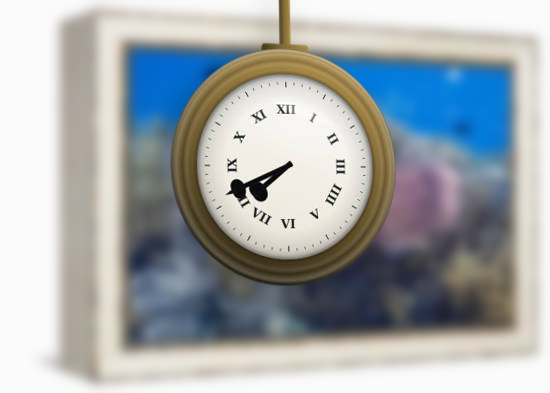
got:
7:41
